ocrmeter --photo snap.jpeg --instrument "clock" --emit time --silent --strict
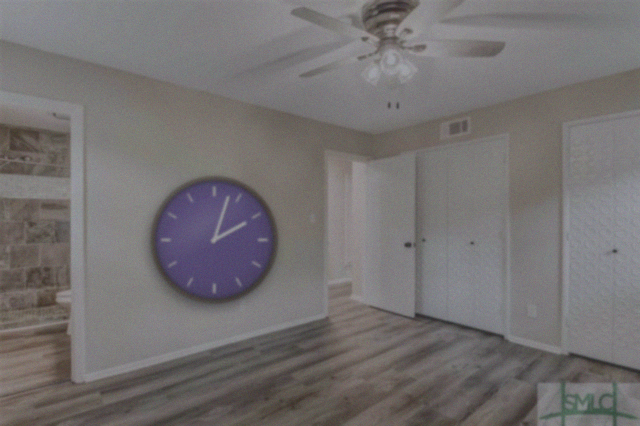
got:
2:03
